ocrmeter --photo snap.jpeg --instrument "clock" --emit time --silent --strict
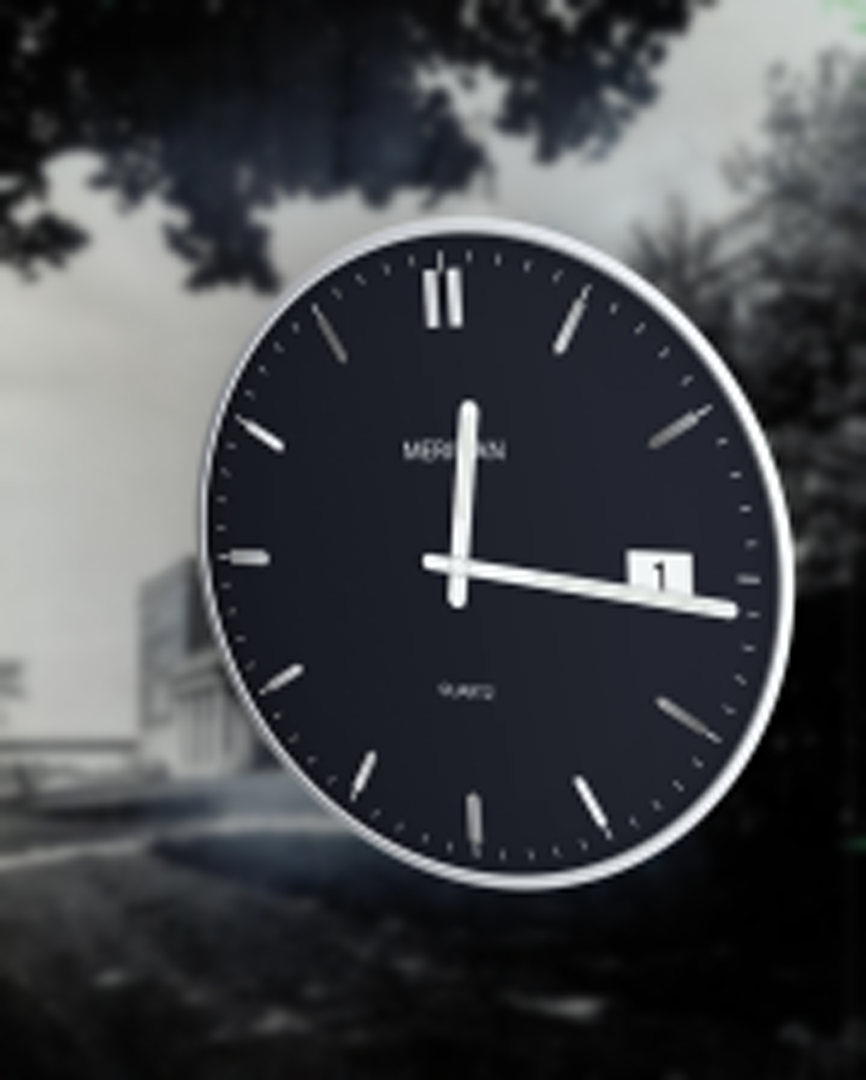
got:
12:16
